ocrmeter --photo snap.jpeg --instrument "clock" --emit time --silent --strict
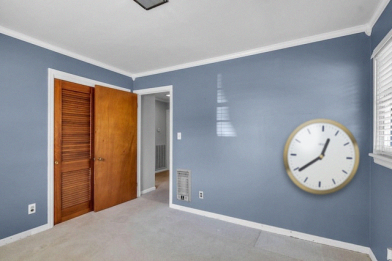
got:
12:39
